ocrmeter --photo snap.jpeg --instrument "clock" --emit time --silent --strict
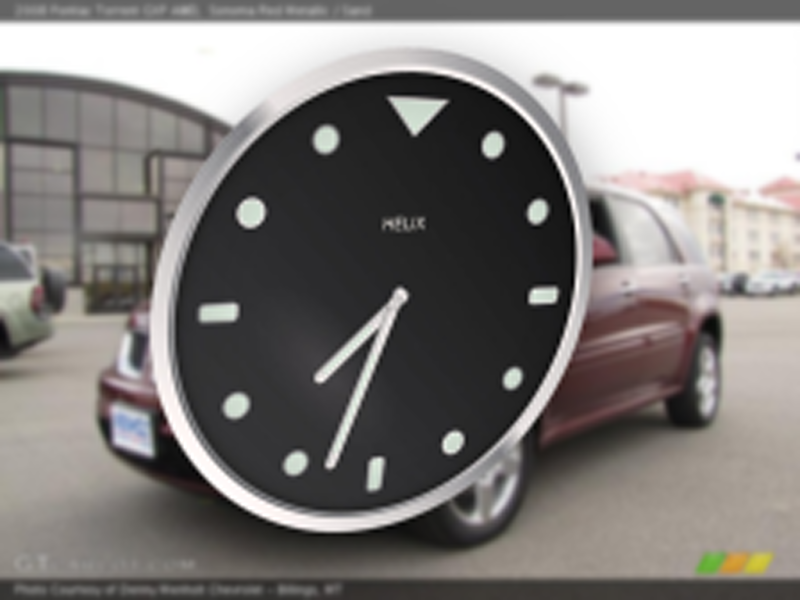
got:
7:33
